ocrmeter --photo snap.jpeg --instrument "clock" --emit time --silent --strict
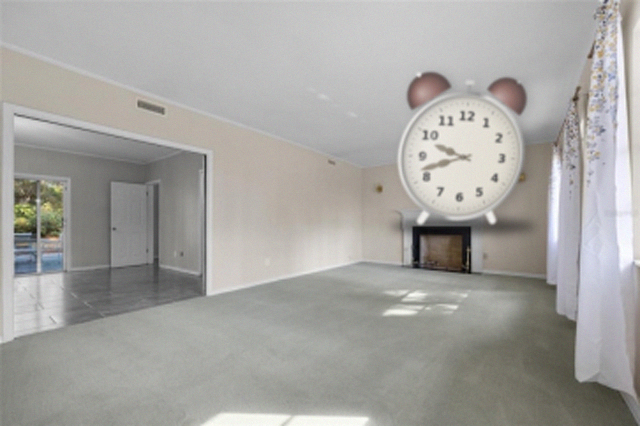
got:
9:42
